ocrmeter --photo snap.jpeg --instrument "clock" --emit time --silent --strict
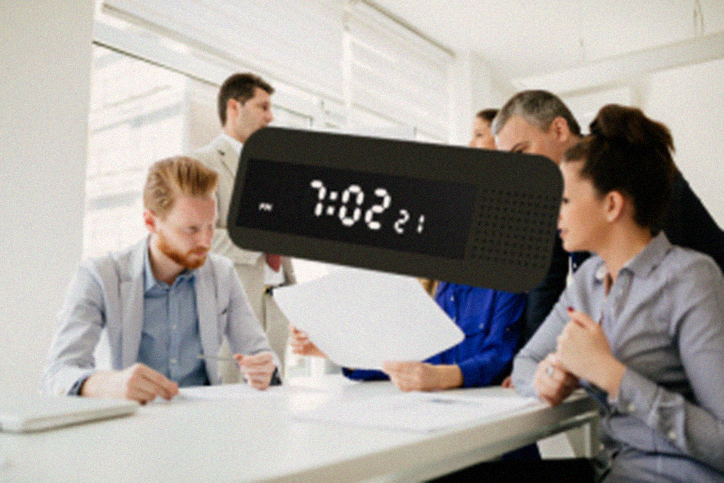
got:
7:02:21
